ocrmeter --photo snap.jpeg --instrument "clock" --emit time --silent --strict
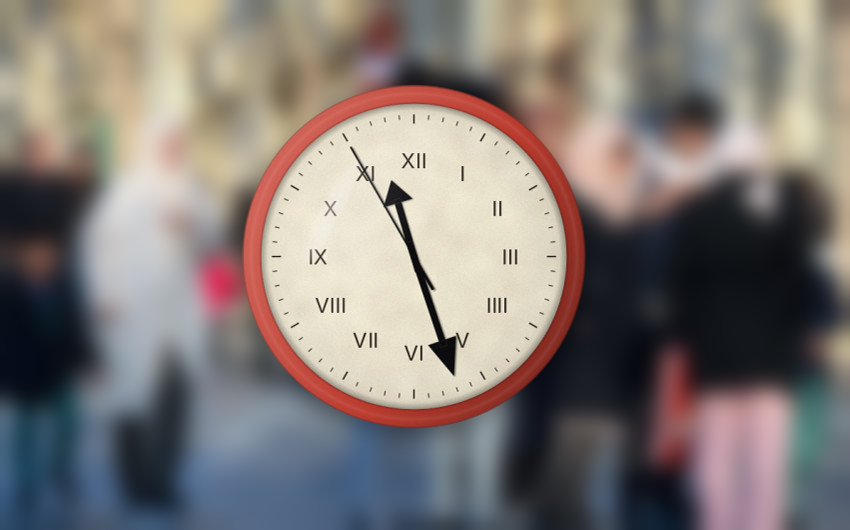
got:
11:26:55
